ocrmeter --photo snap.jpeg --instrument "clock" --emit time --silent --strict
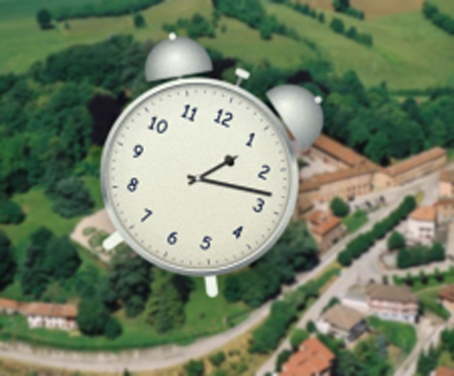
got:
1:13
